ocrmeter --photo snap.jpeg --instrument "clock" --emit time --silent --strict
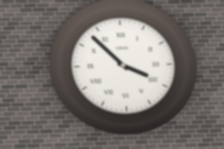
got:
3:53
